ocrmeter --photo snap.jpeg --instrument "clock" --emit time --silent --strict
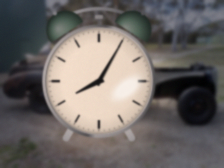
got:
8:05
